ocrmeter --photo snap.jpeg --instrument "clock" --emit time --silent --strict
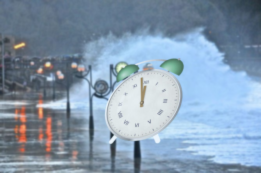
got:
11:58
